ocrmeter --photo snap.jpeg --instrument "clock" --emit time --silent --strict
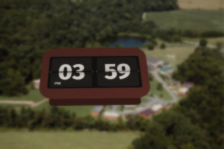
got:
3:59
